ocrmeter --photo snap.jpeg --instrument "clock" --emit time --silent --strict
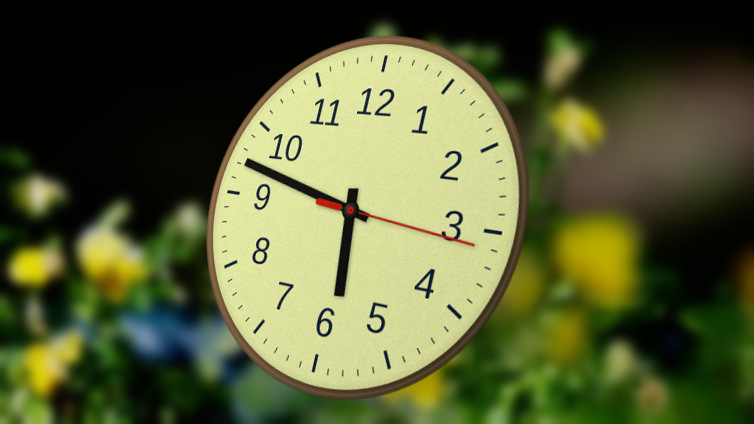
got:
5:47:16
